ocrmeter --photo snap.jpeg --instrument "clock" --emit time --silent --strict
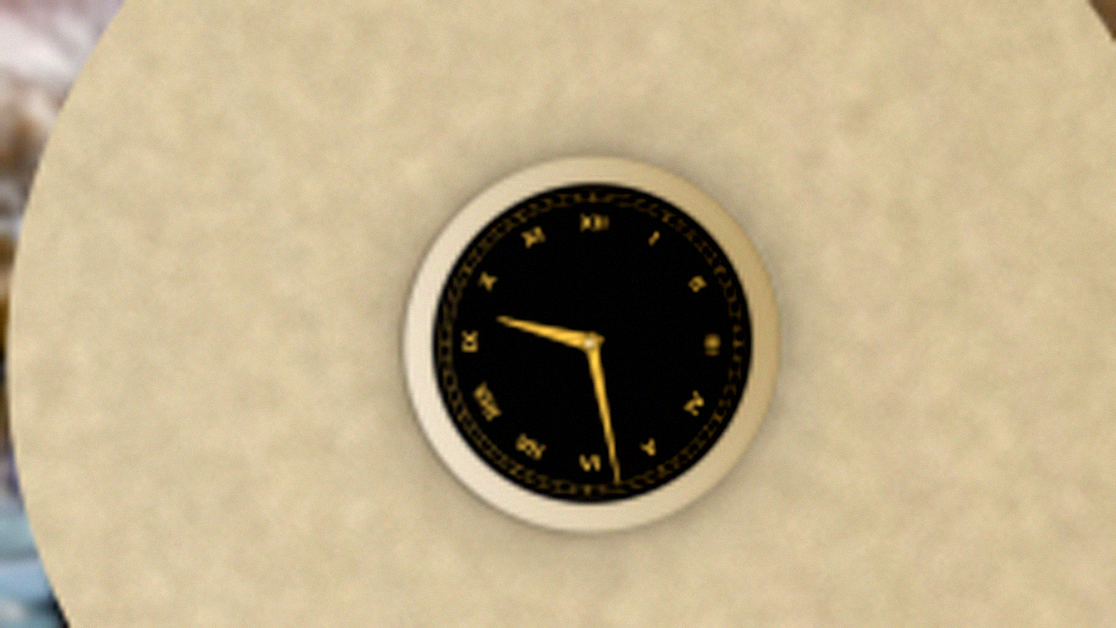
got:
9:28
